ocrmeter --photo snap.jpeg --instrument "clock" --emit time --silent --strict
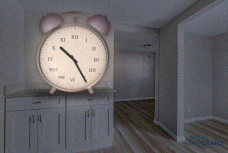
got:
10:25
